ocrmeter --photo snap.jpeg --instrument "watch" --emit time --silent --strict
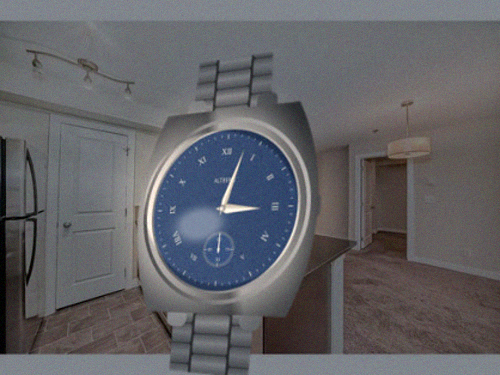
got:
3:03
